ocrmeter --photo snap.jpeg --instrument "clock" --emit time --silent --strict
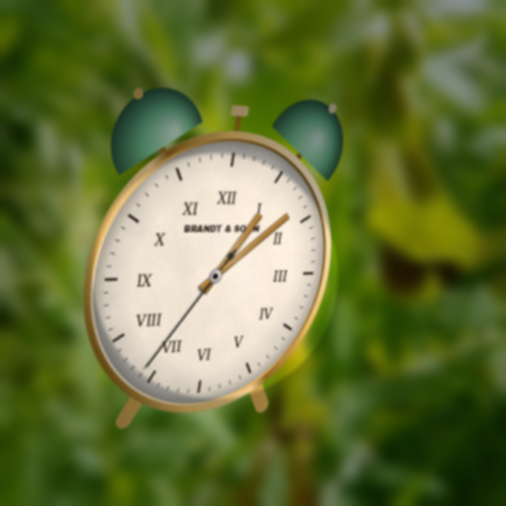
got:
1:08:36
